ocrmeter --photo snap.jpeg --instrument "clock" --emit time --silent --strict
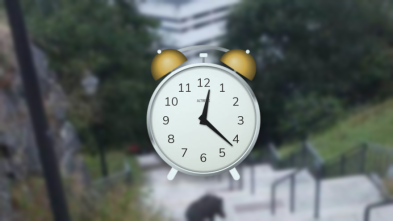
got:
12:22
